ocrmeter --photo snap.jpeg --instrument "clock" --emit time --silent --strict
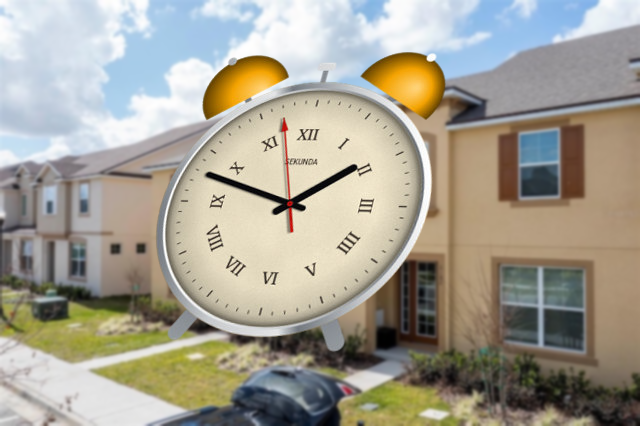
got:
1:47:57
